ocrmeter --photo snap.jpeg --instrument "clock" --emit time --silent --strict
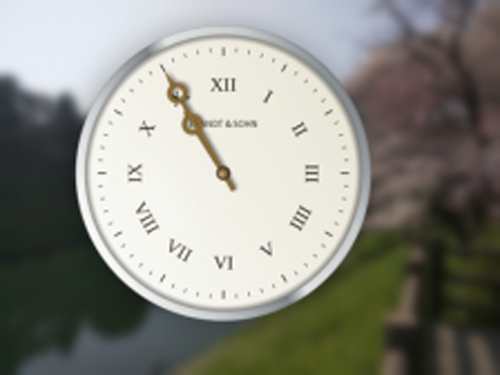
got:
10:55
